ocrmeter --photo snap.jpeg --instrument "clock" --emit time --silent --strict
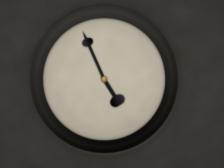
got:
4:56
